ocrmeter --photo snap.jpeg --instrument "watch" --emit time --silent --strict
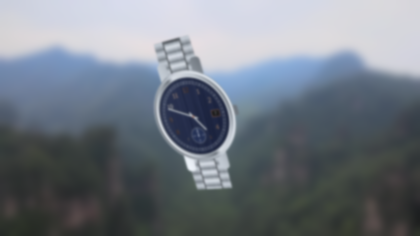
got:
4:49
